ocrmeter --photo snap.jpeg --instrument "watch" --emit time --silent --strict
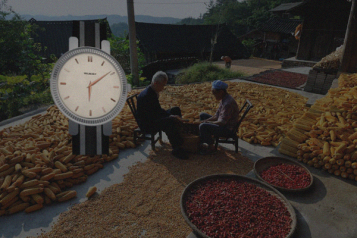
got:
6:09
